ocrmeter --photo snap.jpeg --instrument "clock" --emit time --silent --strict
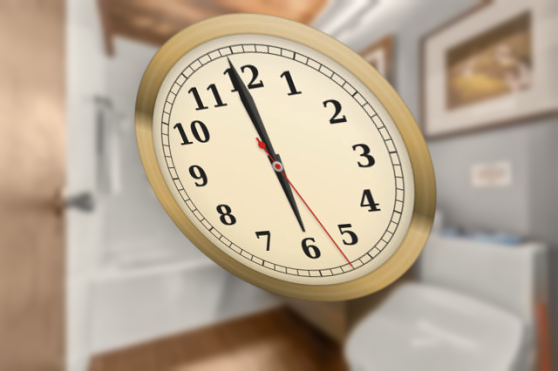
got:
5:59:27
